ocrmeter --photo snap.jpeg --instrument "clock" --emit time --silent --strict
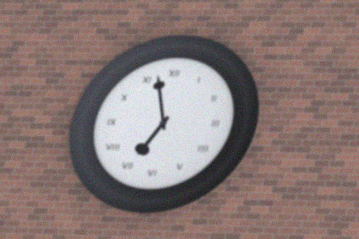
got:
6:57
